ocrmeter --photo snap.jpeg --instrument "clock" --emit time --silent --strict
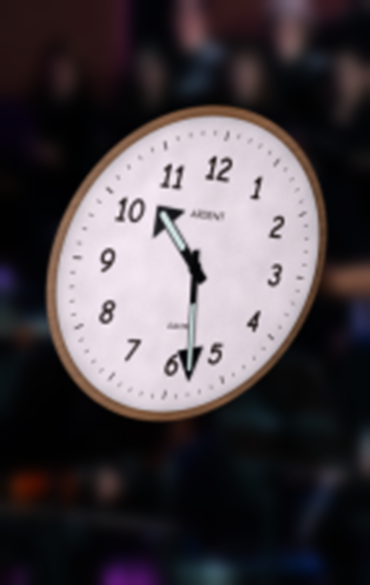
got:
10:28
